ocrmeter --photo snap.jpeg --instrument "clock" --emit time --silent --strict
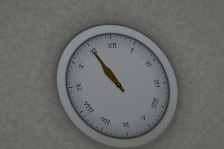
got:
10:55
